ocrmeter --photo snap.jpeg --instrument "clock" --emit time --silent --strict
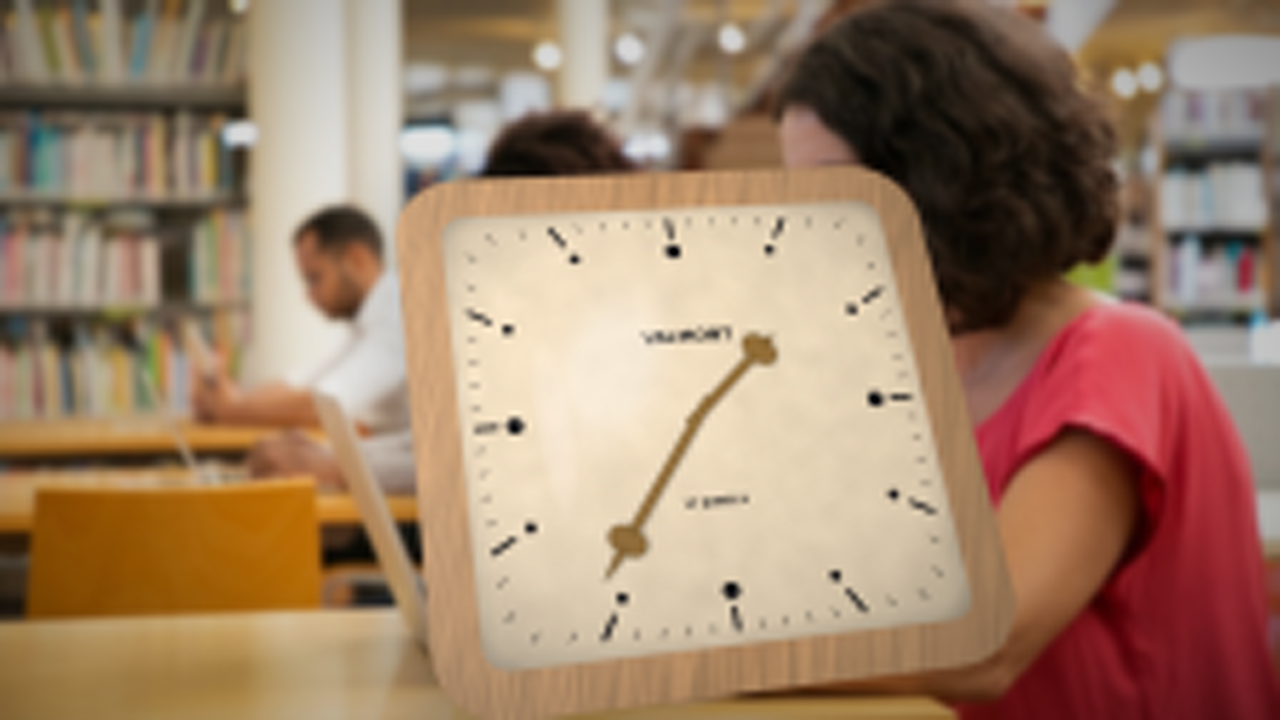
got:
1:36
